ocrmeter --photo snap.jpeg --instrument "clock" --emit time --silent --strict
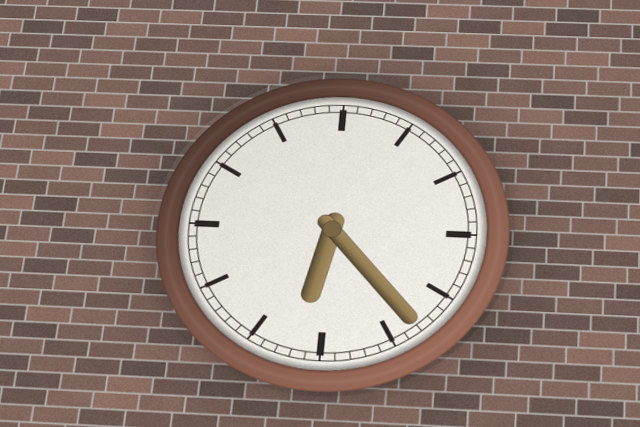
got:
6:23
